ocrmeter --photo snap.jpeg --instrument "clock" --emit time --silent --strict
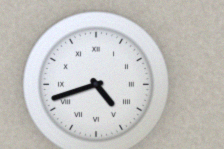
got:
4:42
